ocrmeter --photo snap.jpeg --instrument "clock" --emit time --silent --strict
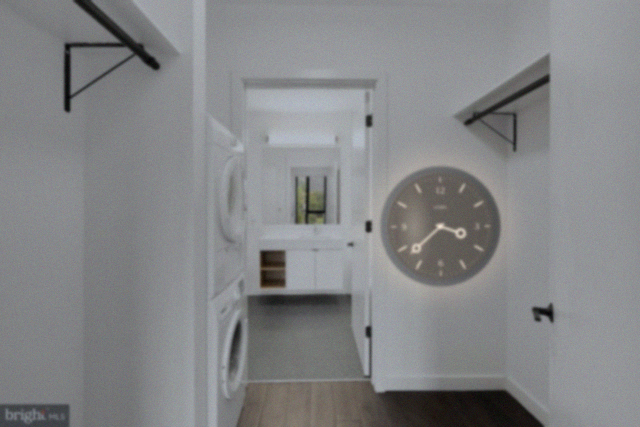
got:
3:38
